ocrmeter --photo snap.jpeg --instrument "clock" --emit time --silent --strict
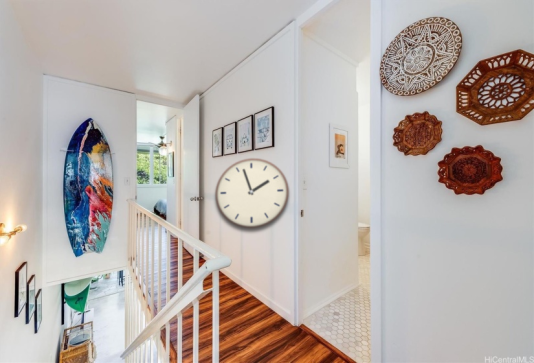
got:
1:57
